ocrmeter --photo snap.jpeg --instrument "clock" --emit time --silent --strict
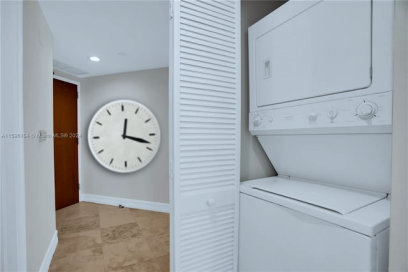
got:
12:18
